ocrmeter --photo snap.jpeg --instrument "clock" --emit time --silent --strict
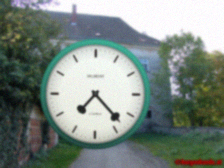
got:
7:23
